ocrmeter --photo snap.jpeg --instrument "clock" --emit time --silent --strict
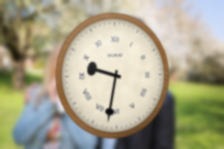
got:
9:32
